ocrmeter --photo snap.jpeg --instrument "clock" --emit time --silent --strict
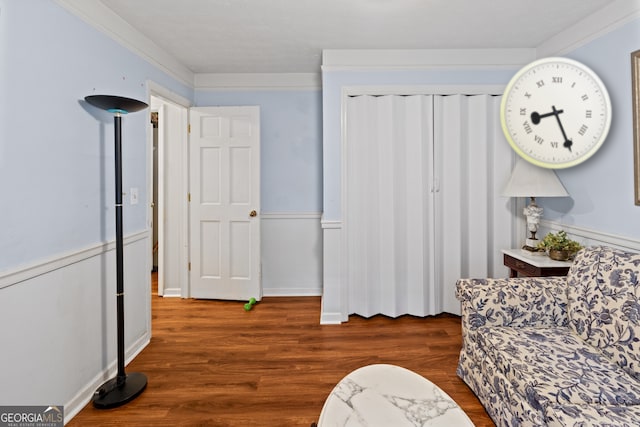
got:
8:26
